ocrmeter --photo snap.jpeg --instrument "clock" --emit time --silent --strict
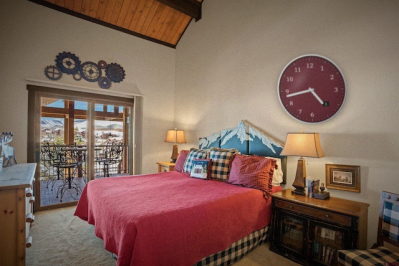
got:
4:43
